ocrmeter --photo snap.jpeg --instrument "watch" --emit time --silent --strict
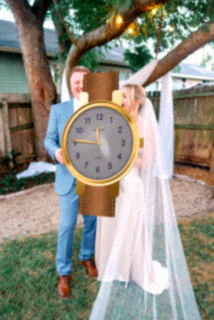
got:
11:46
